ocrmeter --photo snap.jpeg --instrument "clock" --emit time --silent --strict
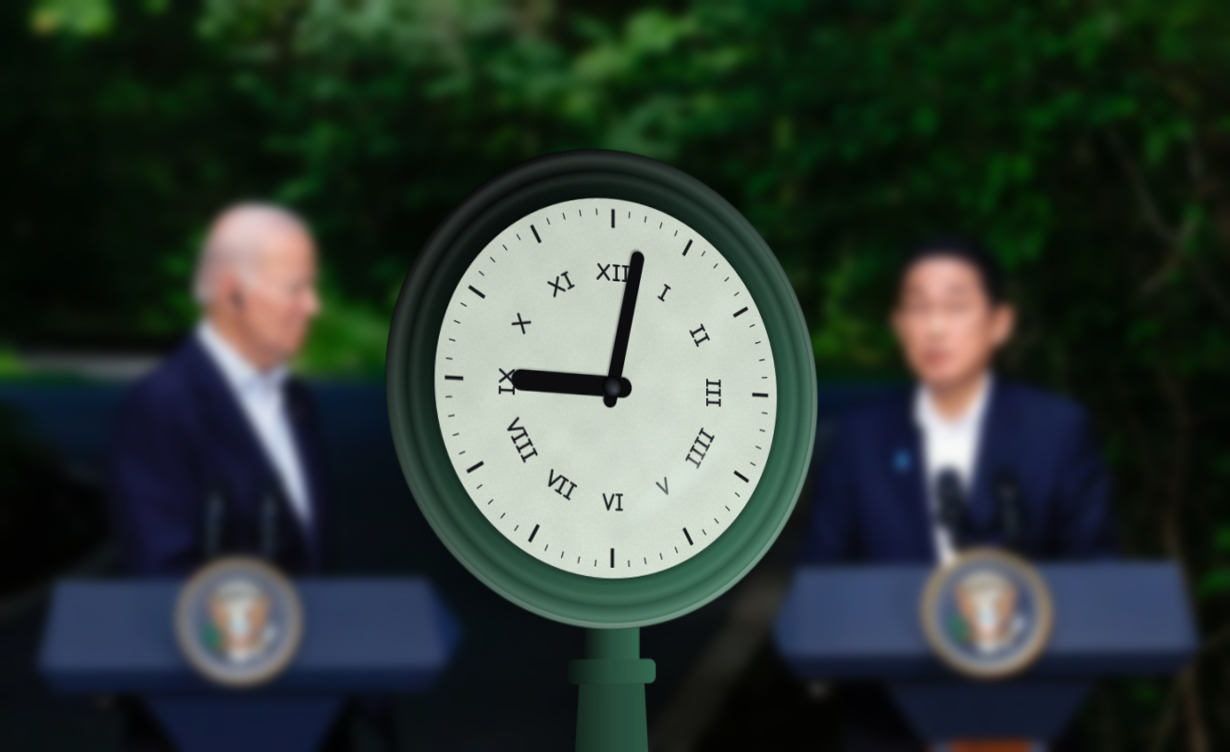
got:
9:02
